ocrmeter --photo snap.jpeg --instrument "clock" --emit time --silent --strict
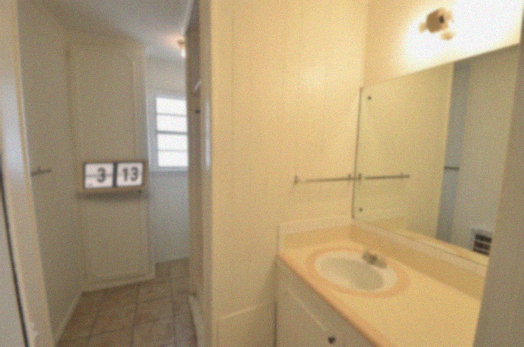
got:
3:13
